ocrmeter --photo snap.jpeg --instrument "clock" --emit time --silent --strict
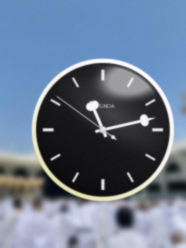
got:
11:12:51
